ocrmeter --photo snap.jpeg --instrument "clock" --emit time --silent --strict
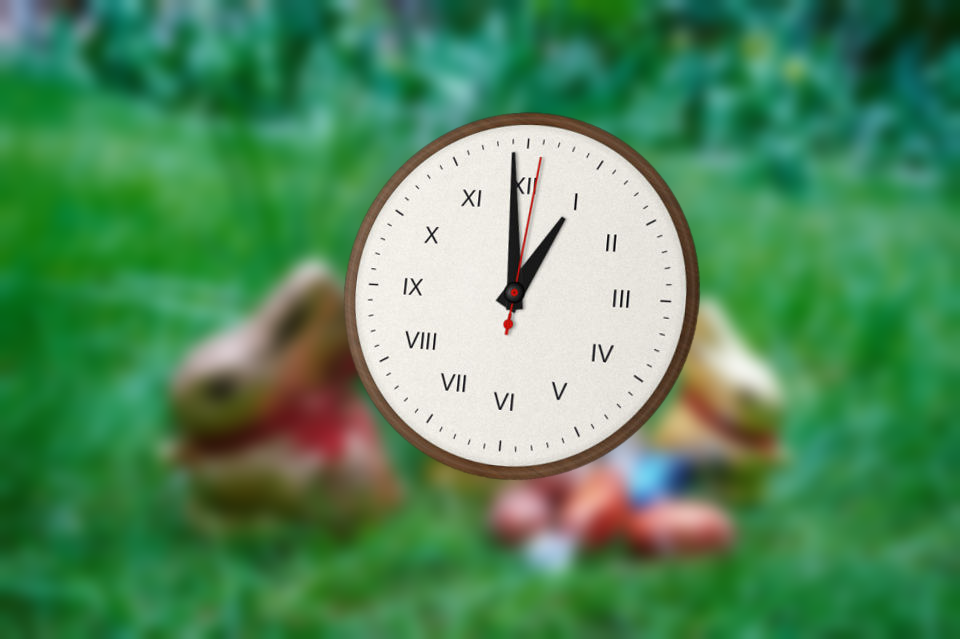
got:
12:59:01
